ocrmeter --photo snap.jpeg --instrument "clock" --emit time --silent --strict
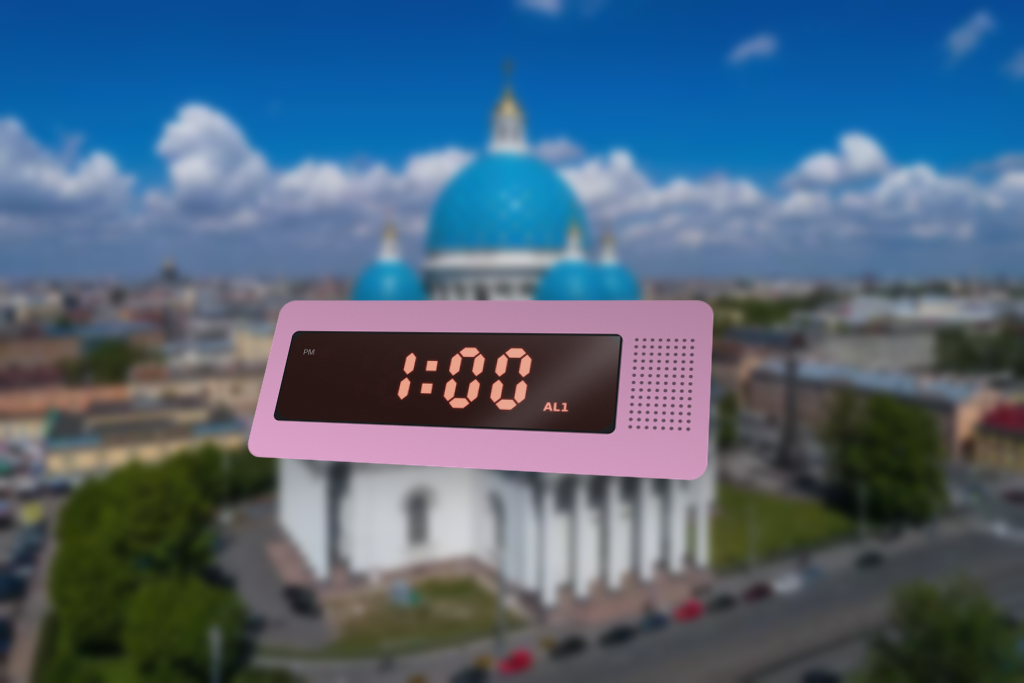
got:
1:00
